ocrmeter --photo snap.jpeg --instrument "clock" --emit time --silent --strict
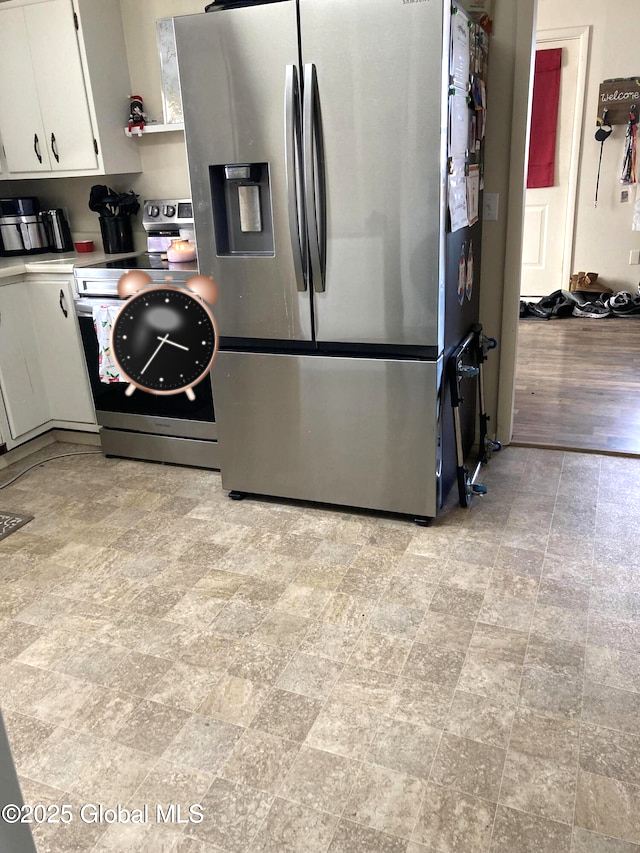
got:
3:35
